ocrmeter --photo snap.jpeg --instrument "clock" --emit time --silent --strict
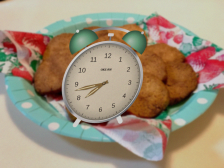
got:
7:43
